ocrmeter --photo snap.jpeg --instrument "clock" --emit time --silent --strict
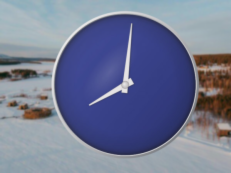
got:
8:01
